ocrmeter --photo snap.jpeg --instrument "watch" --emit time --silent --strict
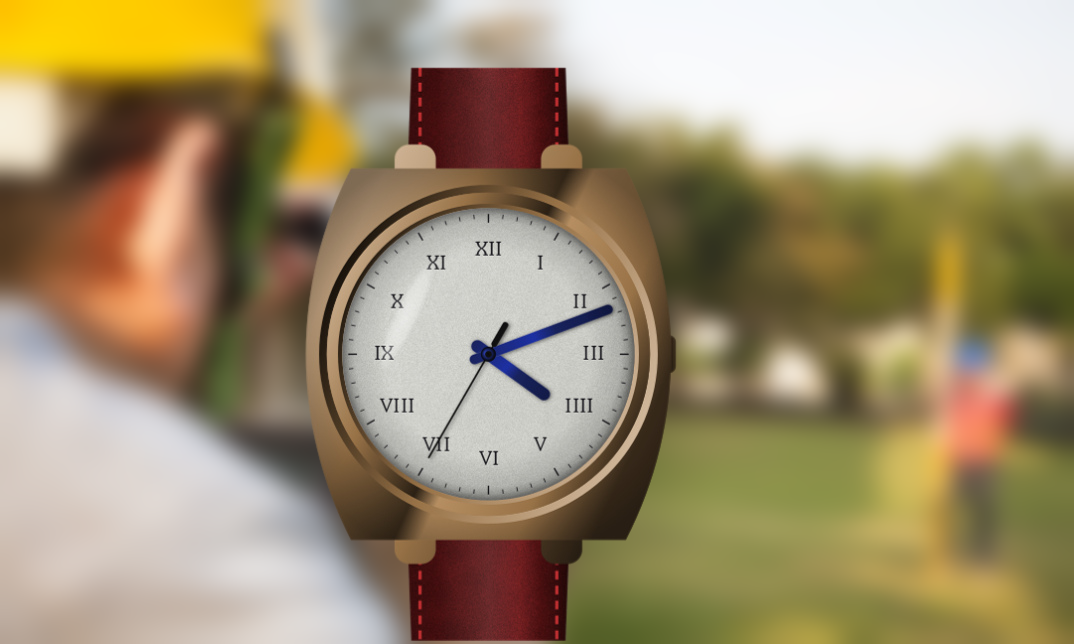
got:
4:11:35
